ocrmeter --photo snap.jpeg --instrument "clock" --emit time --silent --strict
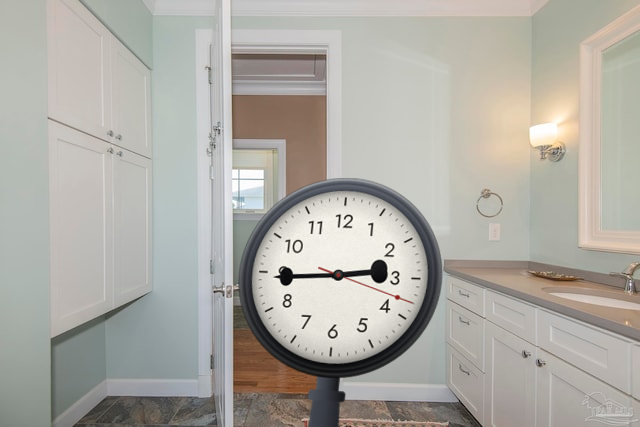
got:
2:44:18
